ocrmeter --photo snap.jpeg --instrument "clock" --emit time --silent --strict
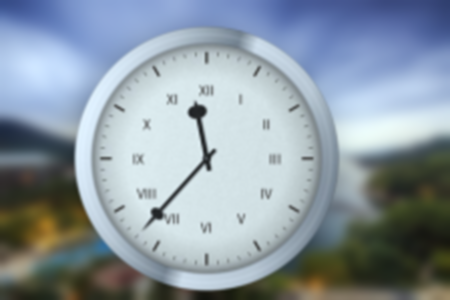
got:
11:37
